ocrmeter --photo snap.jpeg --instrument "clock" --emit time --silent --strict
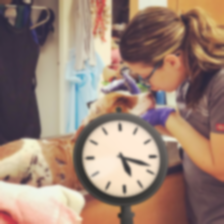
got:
5:18
